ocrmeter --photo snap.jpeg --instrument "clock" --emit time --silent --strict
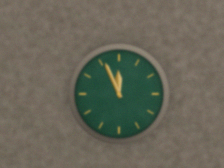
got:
11:56
